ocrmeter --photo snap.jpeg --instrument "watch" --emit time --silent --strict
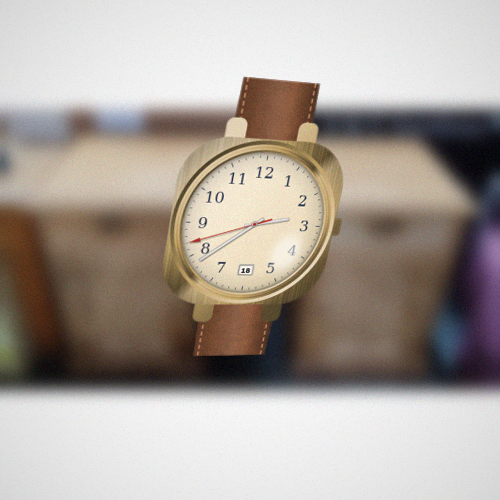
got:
2:38:42
